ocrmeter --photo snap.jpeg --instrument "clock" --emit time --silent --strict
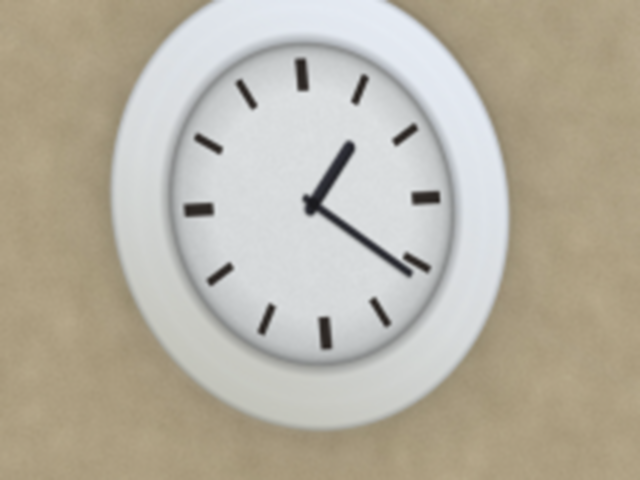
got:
1:21
